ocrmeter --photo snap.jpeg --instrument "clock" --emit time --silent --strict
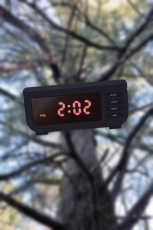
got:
2:02
